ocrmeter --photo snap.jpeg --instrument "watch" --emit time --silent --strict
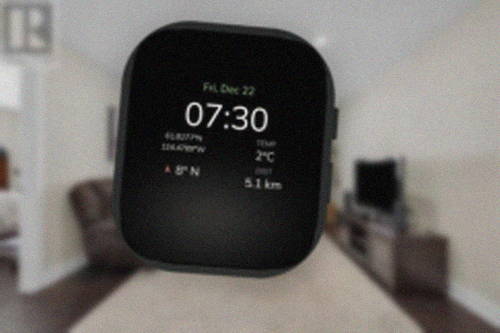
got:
7:30
